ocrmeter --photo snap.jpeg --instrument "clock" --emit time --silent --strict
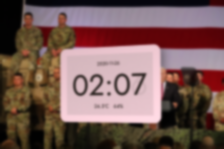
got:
2:07
